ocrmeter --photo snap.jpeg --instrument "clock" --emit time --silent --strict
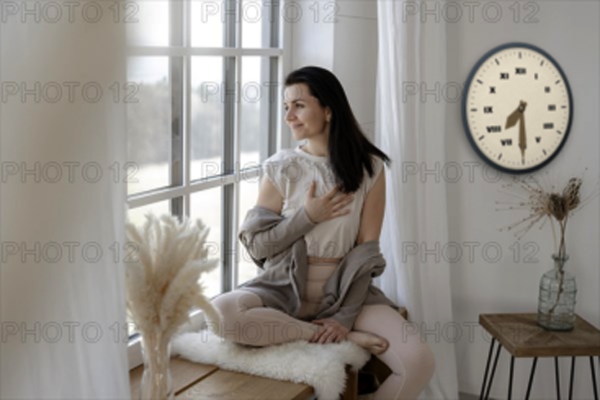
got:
7:30
